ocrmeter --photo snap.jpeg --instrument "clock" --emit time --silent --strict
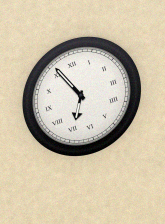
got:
6:56
